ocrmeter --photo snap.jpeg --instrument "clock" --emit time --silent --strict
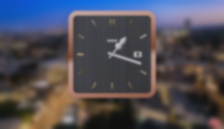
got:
1:18
